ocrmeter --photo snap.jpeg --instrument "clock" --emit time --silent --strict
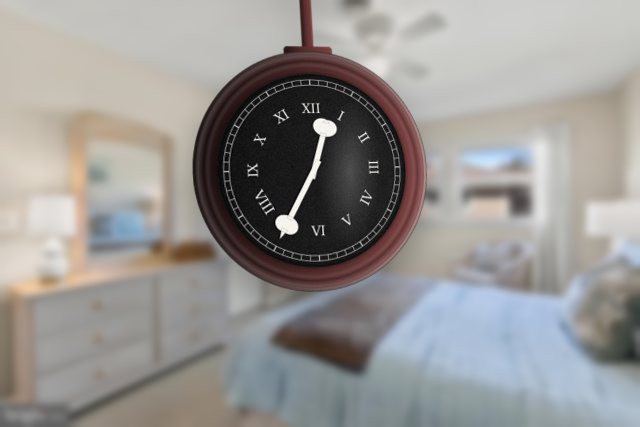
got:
12:35
